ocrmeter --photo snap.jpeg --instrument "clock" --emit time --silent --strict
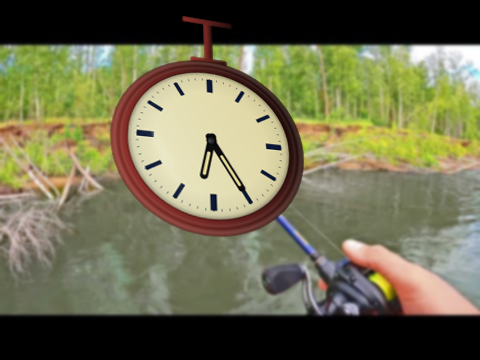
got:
6:25
